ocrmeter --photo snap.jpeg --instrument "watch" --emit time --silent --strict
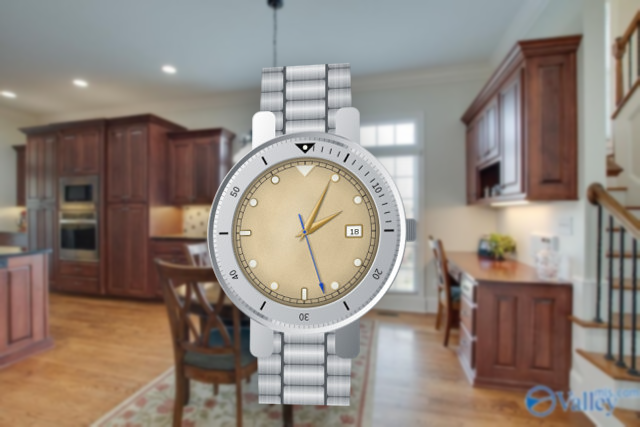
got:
2:04:27
